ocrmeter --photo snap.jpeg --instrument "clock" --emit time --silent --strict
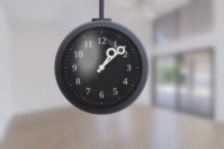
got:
1:08
